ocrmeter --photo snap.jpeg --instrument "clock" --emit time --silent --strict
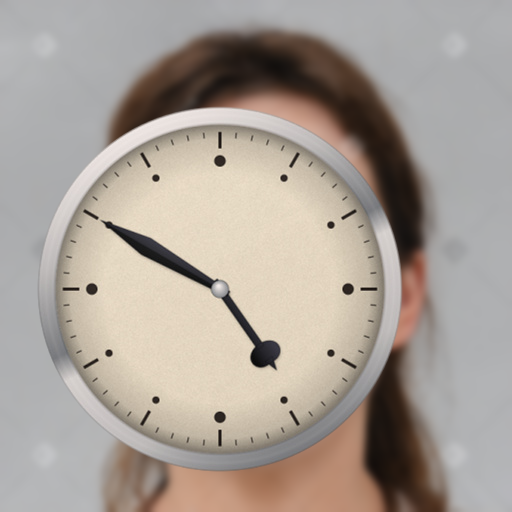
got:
4:50
